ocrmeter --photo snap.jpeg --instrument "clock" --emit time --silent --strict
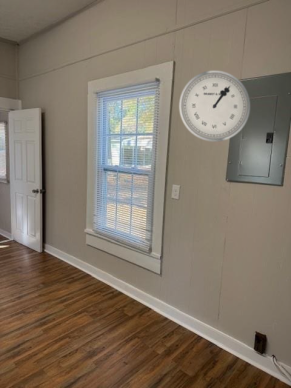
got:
1:06
